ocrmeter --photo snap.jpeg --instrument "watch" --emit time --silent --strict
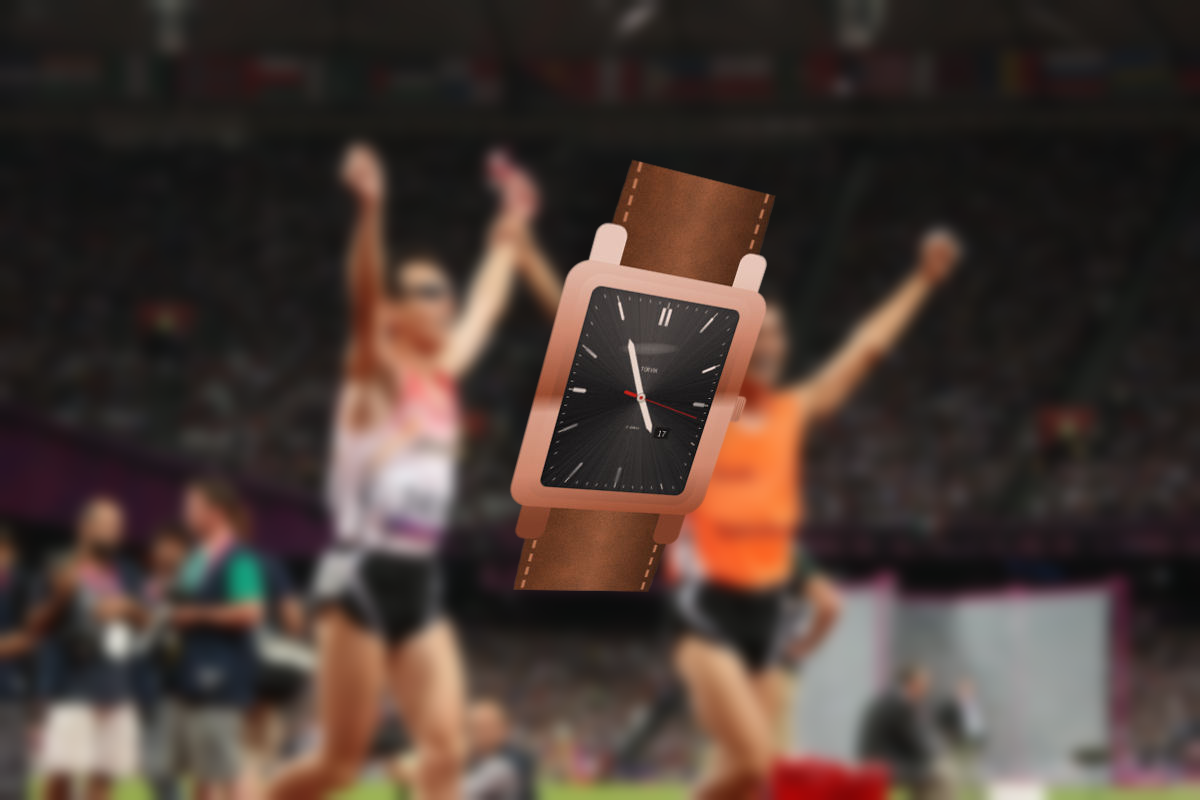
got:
4:55:17
